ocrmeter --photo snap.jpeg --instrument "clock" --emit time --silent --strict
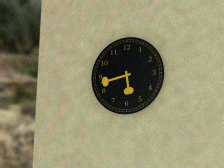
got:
5:43
